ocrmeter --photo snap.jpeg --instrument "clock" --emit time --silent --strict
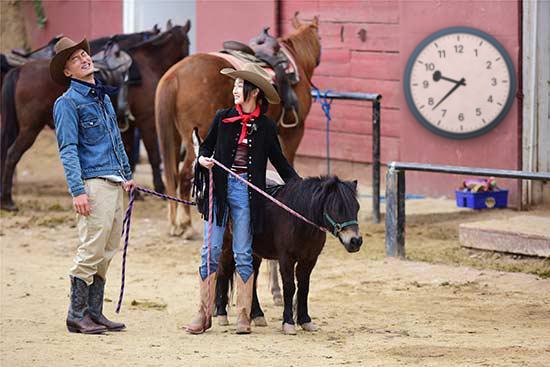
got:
9:38
